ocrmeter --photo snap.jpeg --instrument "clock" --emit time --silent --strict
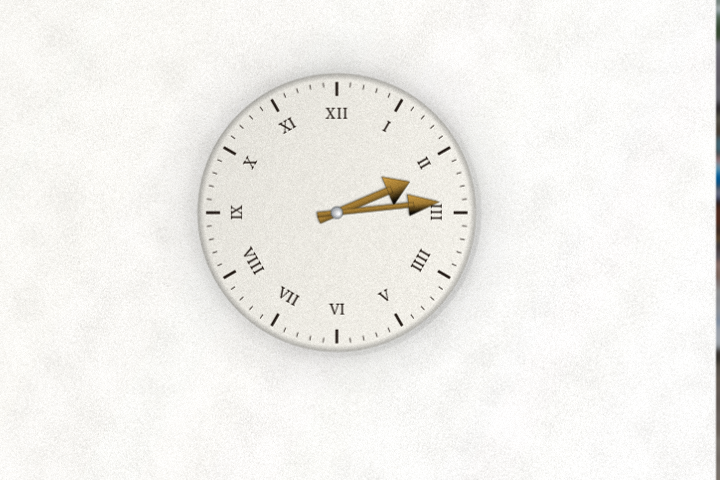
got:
2:14
